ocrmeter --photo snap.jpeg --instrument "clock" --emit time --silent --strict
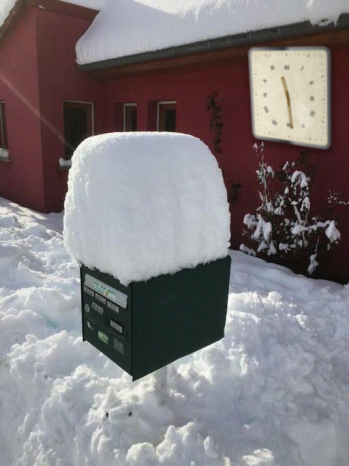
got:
11:29
